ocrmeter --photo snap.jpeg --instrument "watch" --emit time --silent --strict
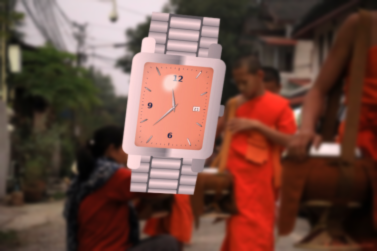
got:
11:37
